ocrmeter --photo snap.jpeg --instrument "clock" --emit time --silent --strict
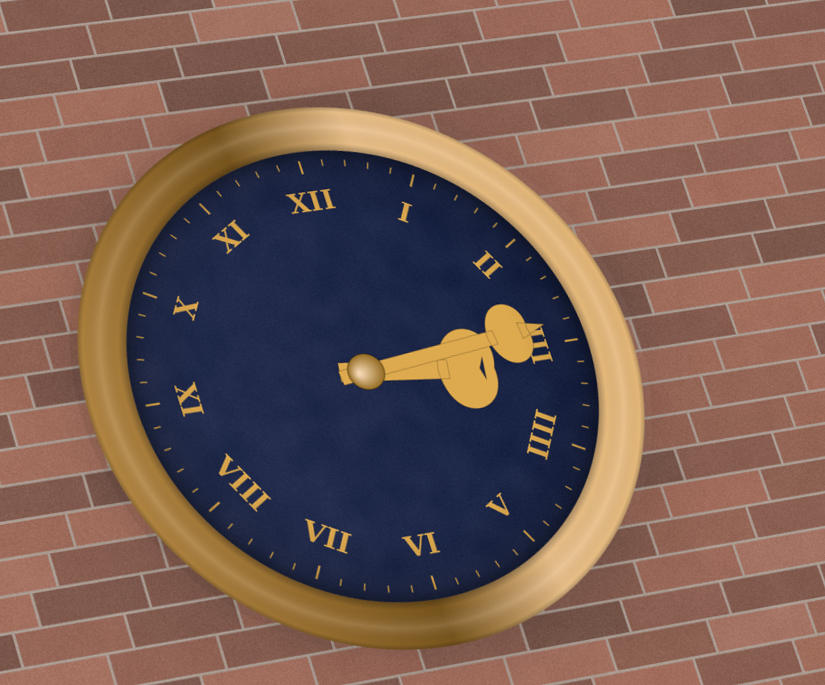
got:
3:14
